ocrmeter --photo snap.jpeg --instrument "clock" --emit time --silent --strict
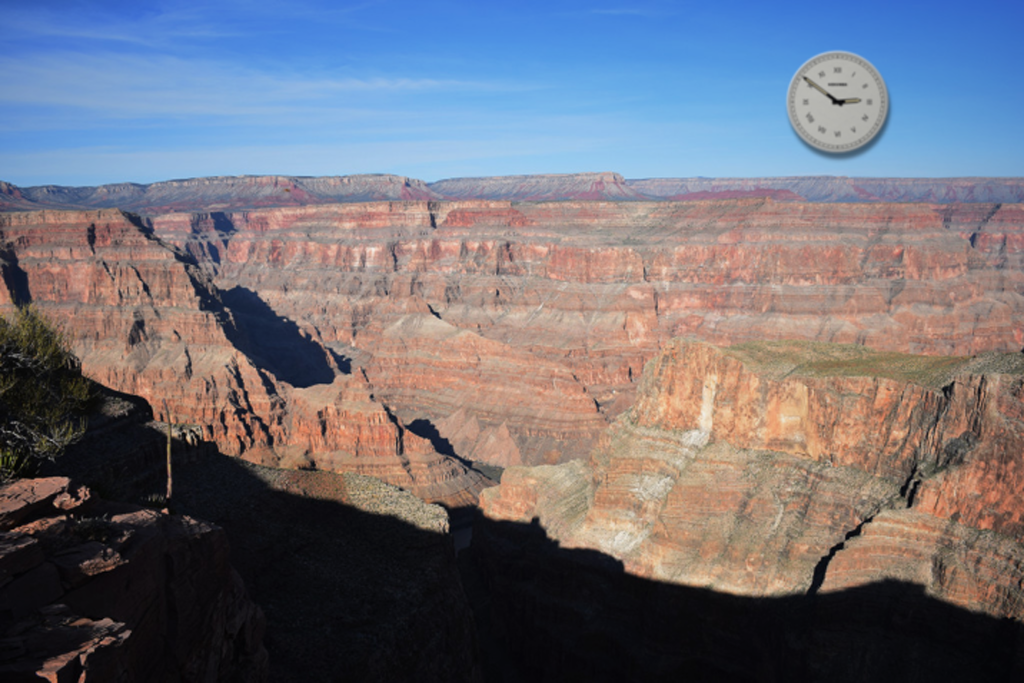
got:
2:51
